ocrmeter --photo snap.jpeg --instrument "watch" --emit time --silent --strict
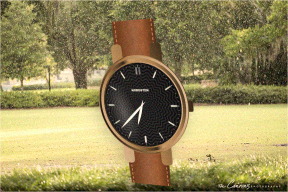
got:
6:38
